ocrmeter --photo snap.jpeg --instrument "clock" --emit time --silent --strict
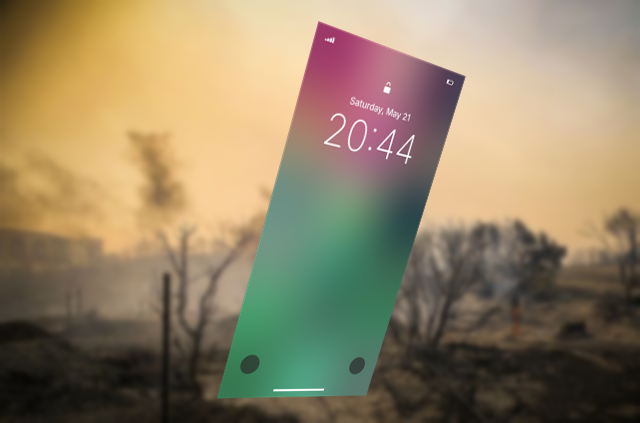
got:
20:44
